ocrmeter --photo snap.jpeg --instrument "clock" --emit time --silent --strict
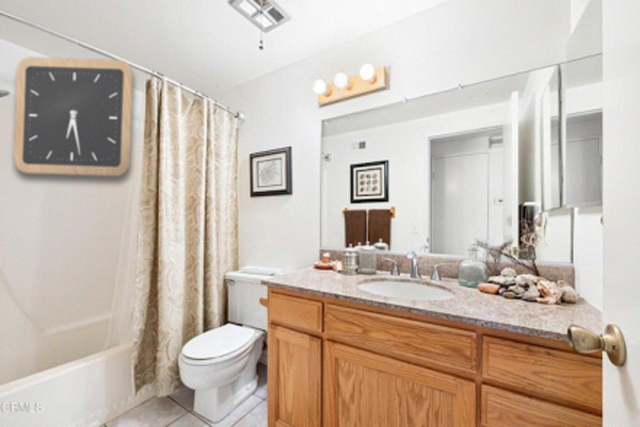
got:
6:28
